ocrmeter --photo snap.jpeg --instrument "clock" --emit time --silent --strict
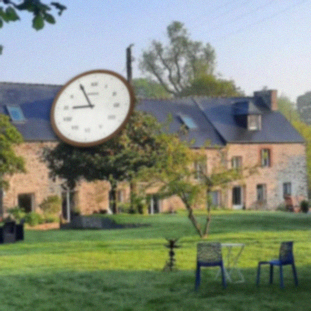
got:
8:55
